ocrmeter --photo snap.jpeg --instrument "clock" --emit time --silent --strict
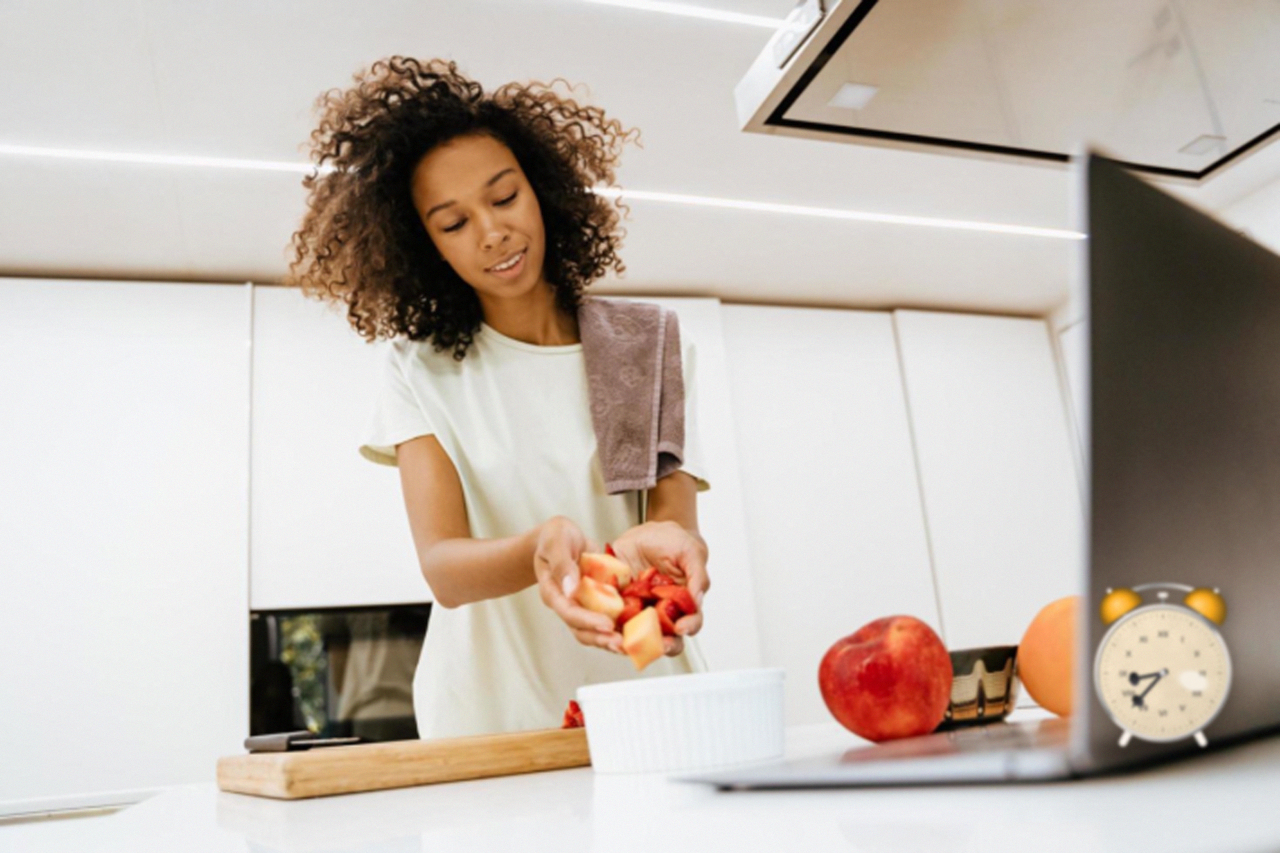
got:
8:37
